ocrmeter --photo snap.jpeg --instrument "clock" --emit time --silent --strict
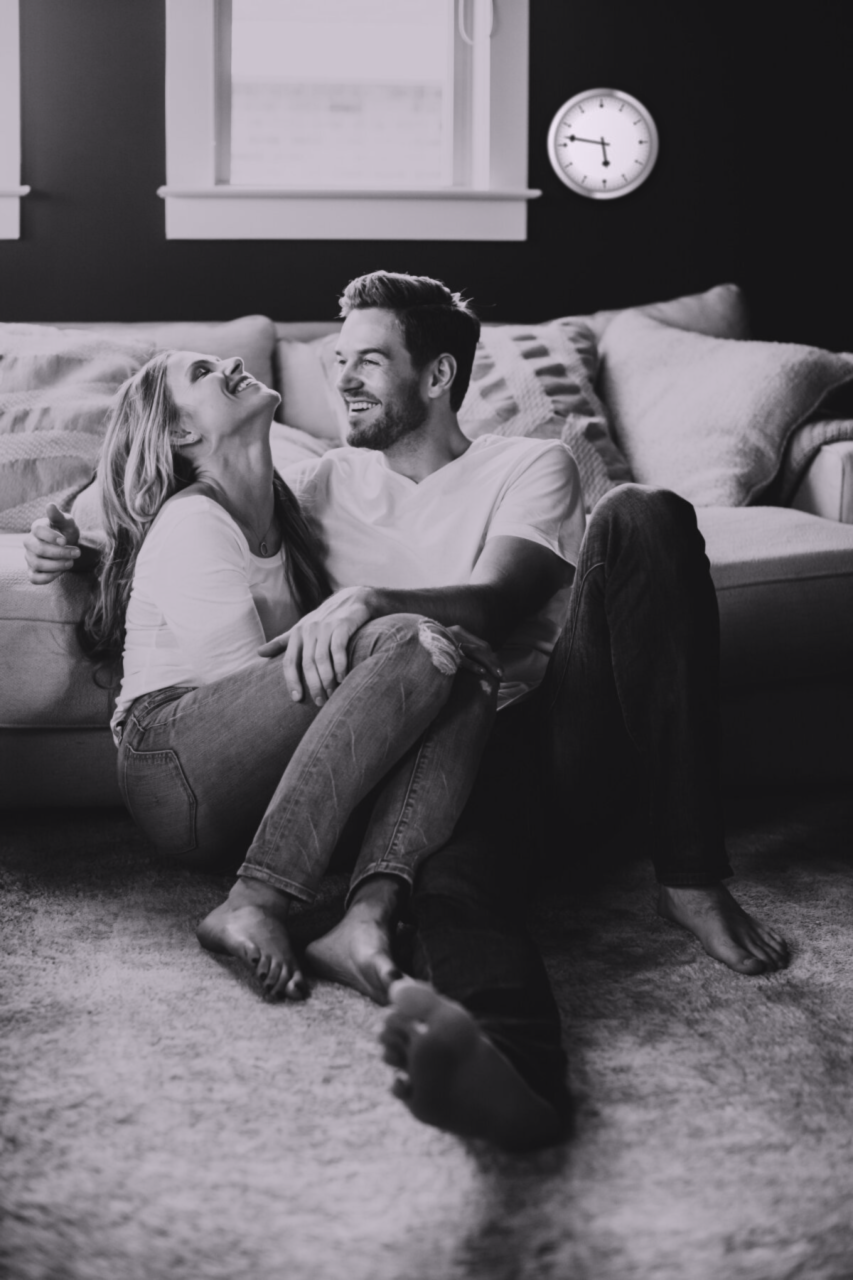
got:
5:47
